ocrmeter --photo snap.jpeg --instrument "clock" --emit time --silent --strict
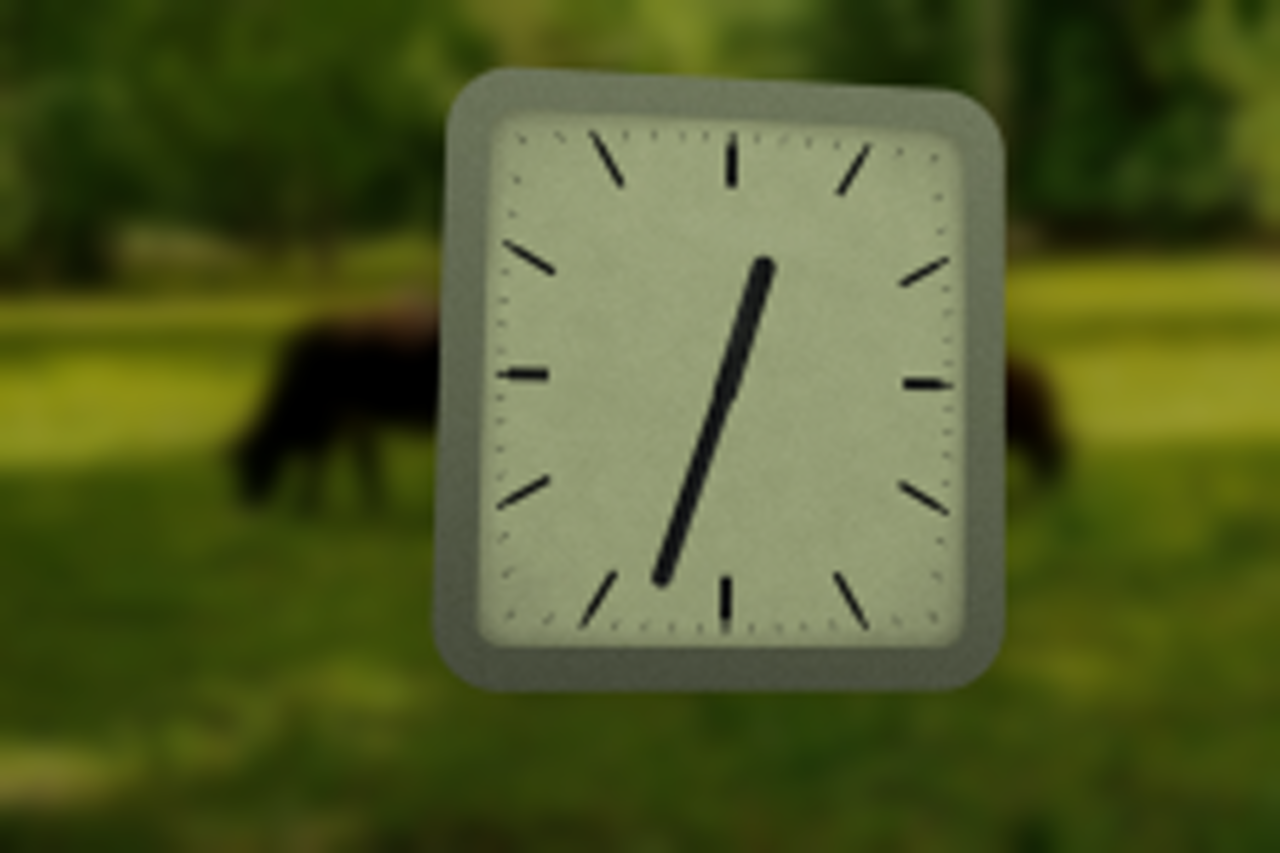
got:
12:33
